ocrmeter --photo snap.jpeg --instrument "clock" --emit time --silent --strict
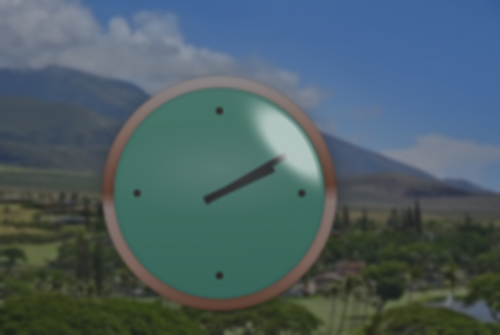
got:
2:10
